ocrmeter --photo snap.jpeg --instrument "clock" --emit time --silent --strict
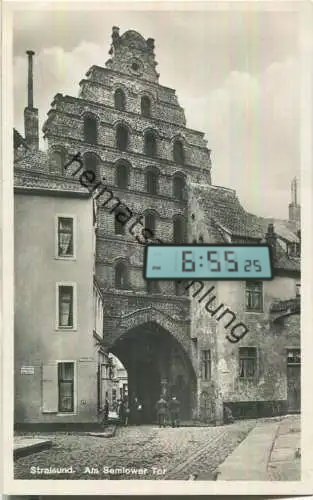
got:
6:55:25
